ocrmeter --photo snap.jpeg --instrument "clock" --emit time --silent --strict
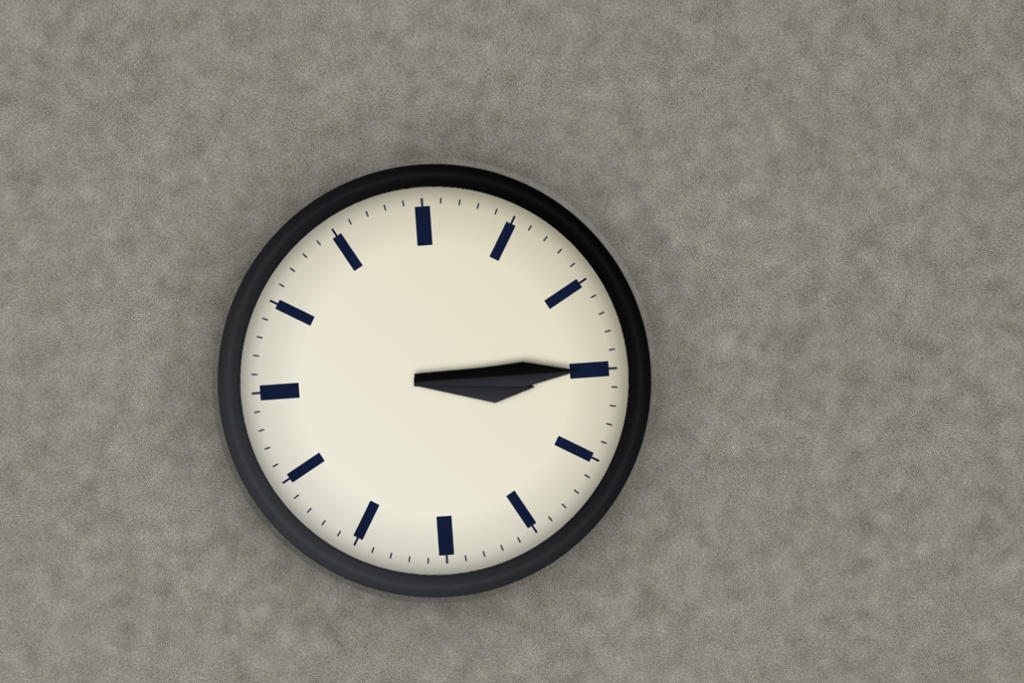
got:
3:15
